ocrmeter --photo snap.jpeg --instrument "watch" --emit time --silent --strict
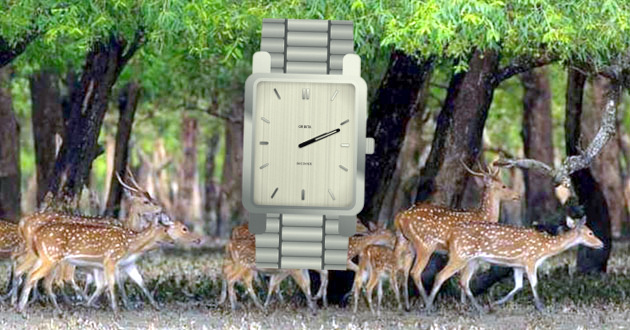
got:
2:11
